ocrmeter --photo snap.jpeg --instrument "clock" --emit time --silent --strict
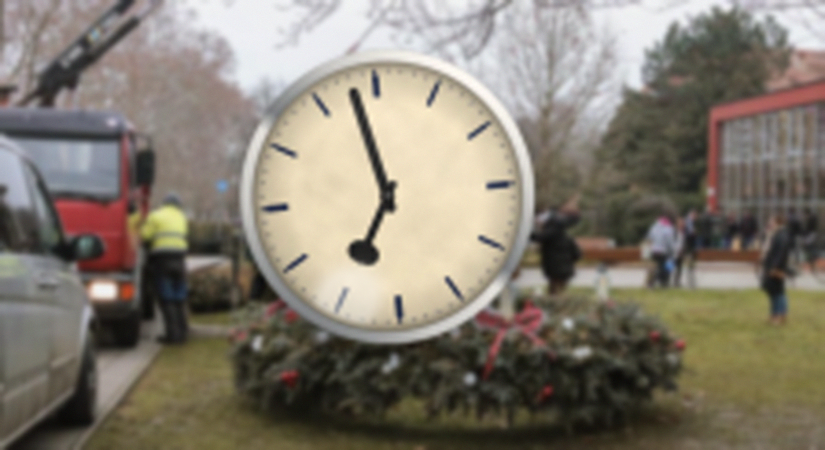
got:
6:58
